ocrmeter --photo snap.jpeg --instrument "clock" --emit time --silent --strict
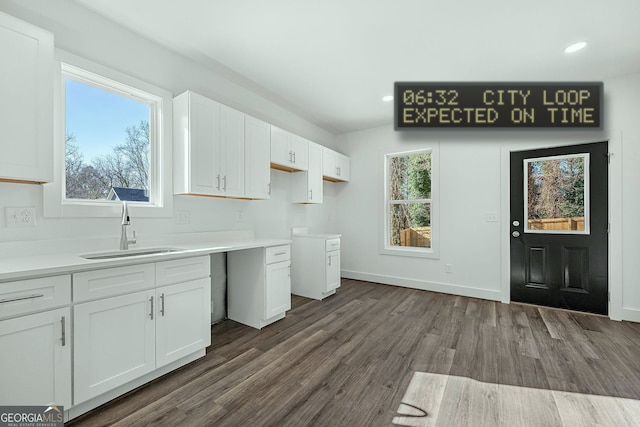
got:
6:32
